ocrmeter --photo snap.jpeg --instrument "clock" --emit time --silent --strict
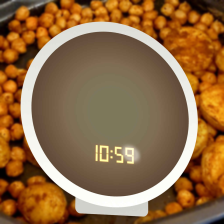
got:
10:59
